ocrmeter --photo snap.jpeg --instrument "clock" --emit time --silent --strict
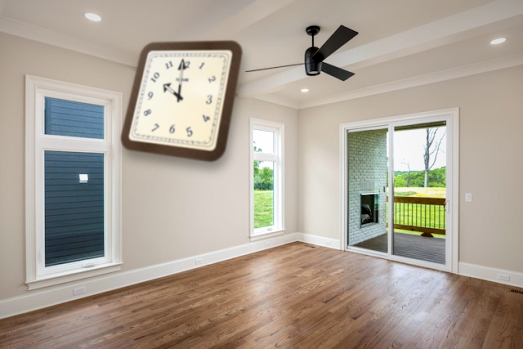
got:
9:59
